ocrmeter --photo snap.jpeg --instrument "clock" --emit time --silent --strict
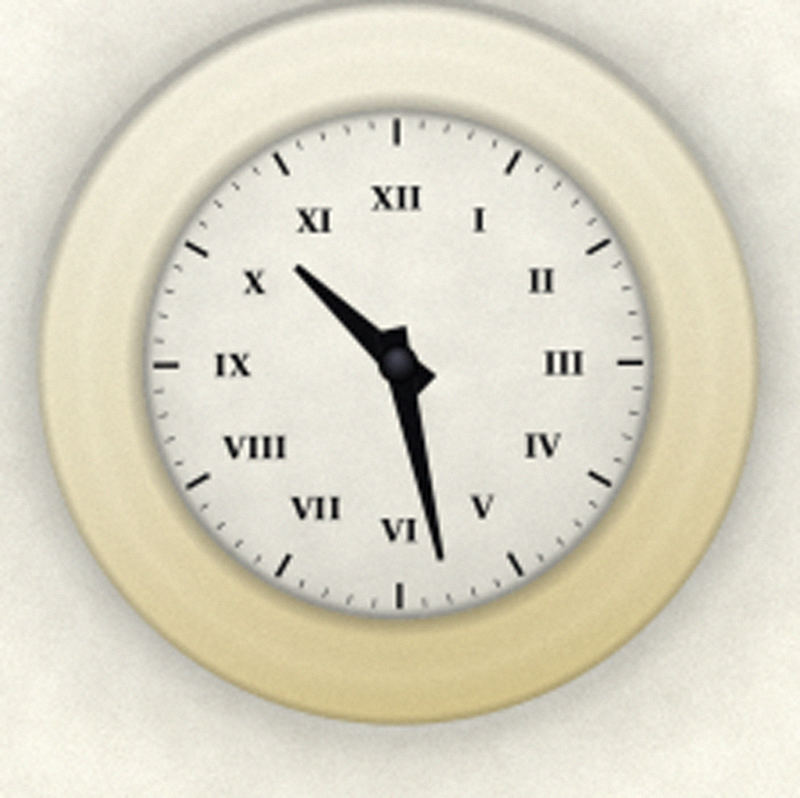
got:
10:28
